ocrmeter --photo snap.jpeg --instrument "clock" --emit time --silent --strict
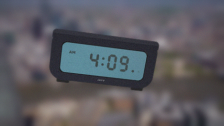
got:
4:09
